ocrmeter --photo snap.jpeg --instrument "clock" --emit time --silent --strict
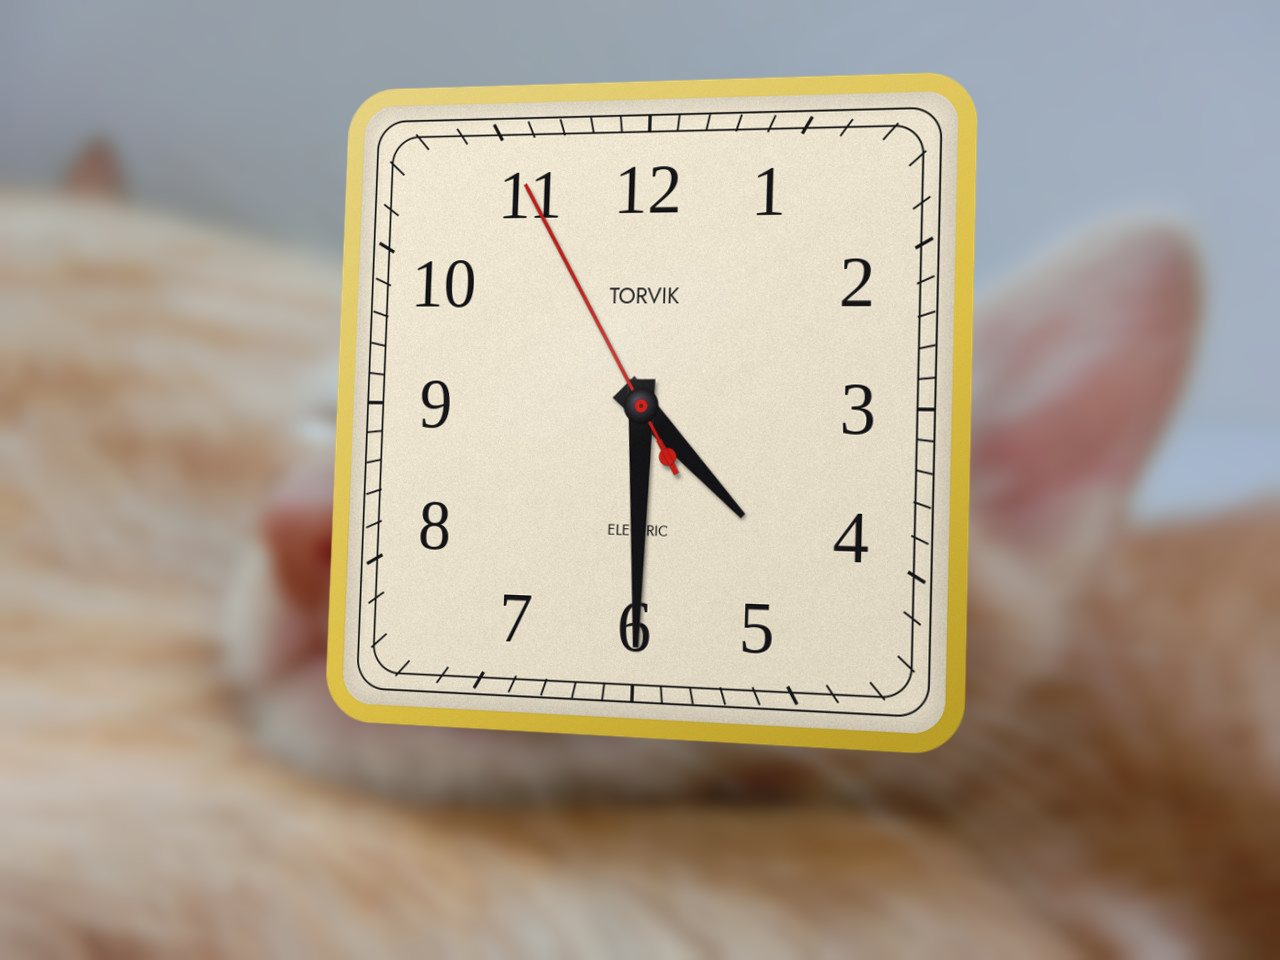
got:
4:29:55
